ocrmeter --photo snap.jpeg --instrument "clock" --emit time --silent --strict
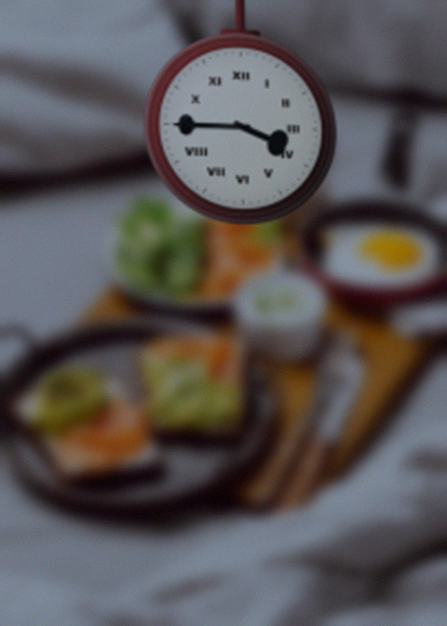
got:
3:45
